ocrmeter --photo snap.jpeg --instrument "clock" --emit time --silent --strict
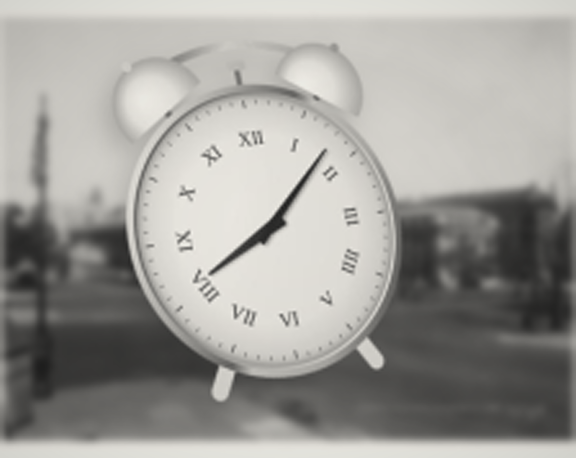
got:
8:08
